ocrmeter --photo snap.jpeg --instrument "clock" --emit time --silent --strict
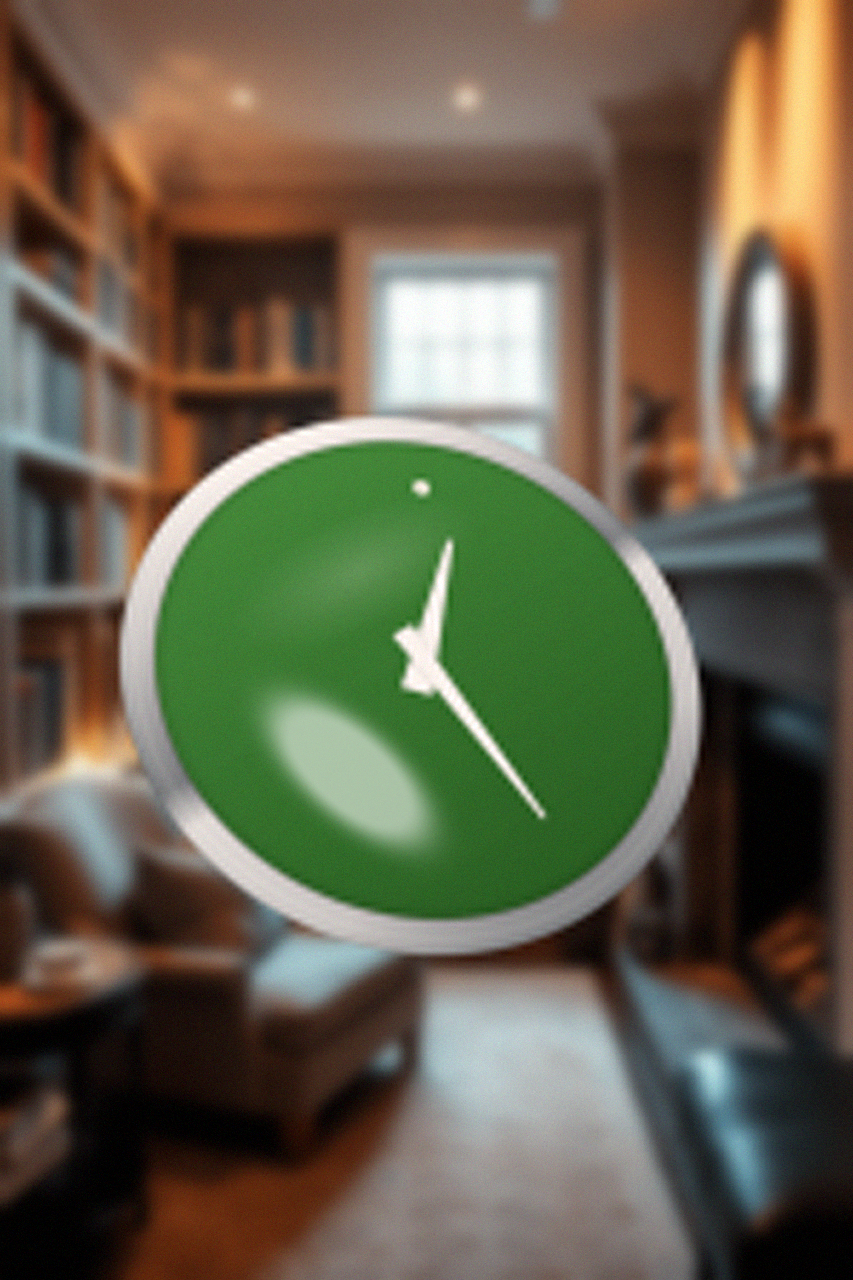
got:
12:24
